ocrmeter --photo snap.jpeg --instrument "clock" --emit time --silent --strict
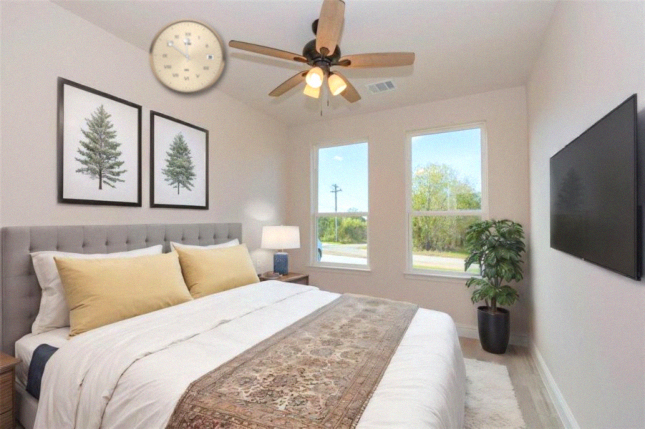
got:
11:51
